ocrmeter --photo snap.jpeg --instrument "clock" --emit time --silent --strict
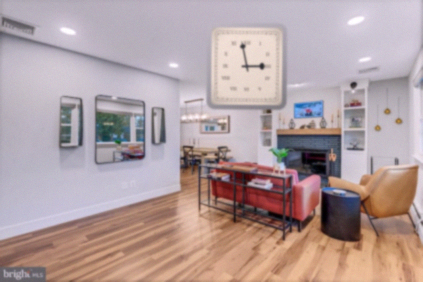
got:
2:58
